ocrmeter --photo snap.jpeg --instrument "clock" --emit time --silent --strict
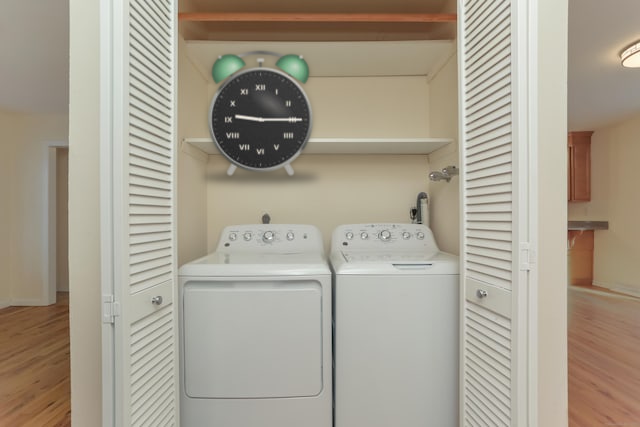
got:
9:15
